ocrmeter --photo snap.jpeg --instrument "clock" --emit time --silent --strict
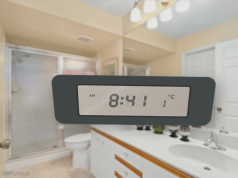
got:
8:41
